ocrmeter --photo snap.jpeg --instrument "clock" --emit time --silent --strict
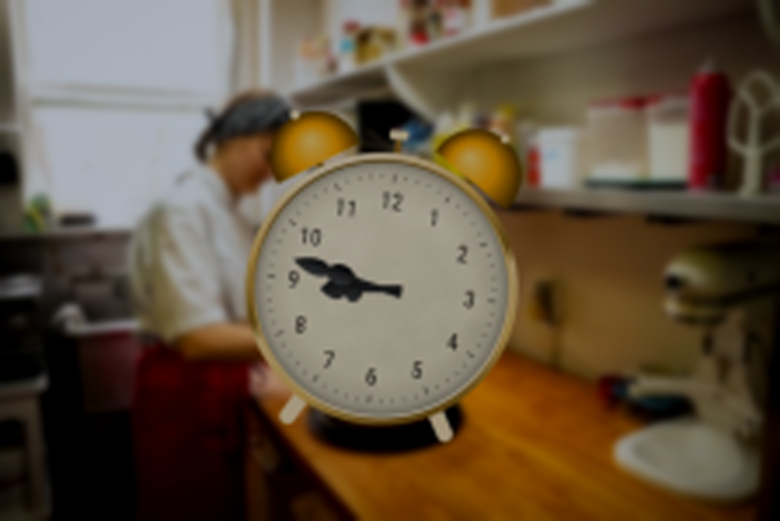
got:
8:47
